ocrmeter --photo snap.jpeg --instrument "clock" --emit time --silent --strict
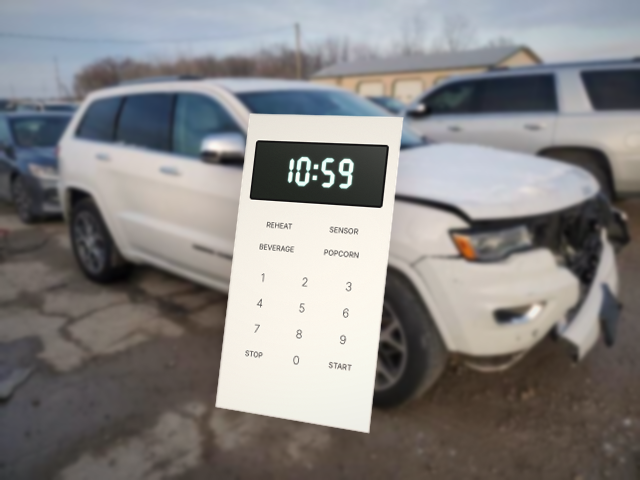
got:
10:59
